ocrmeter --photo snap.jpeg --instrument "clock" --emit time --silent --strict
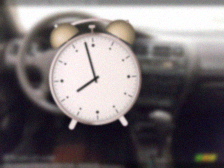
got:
7:58
